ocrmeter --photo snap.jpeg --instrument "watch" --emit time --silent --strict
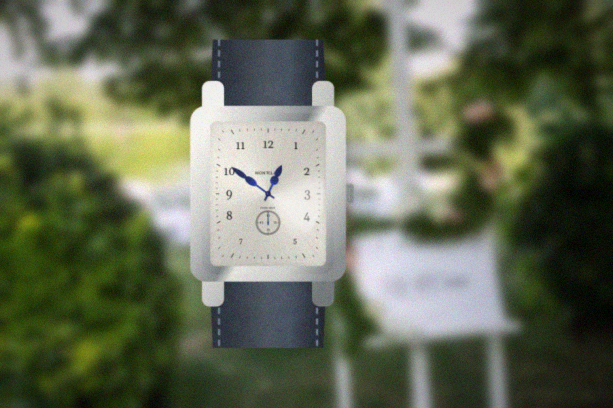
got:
12:51
